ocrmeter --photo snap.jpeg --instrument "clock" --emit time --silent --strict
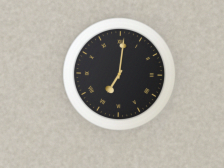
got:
7:01
